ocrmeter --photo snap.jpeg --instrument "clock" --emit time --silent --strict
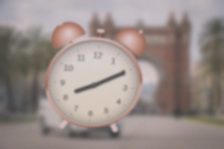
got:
8:10
